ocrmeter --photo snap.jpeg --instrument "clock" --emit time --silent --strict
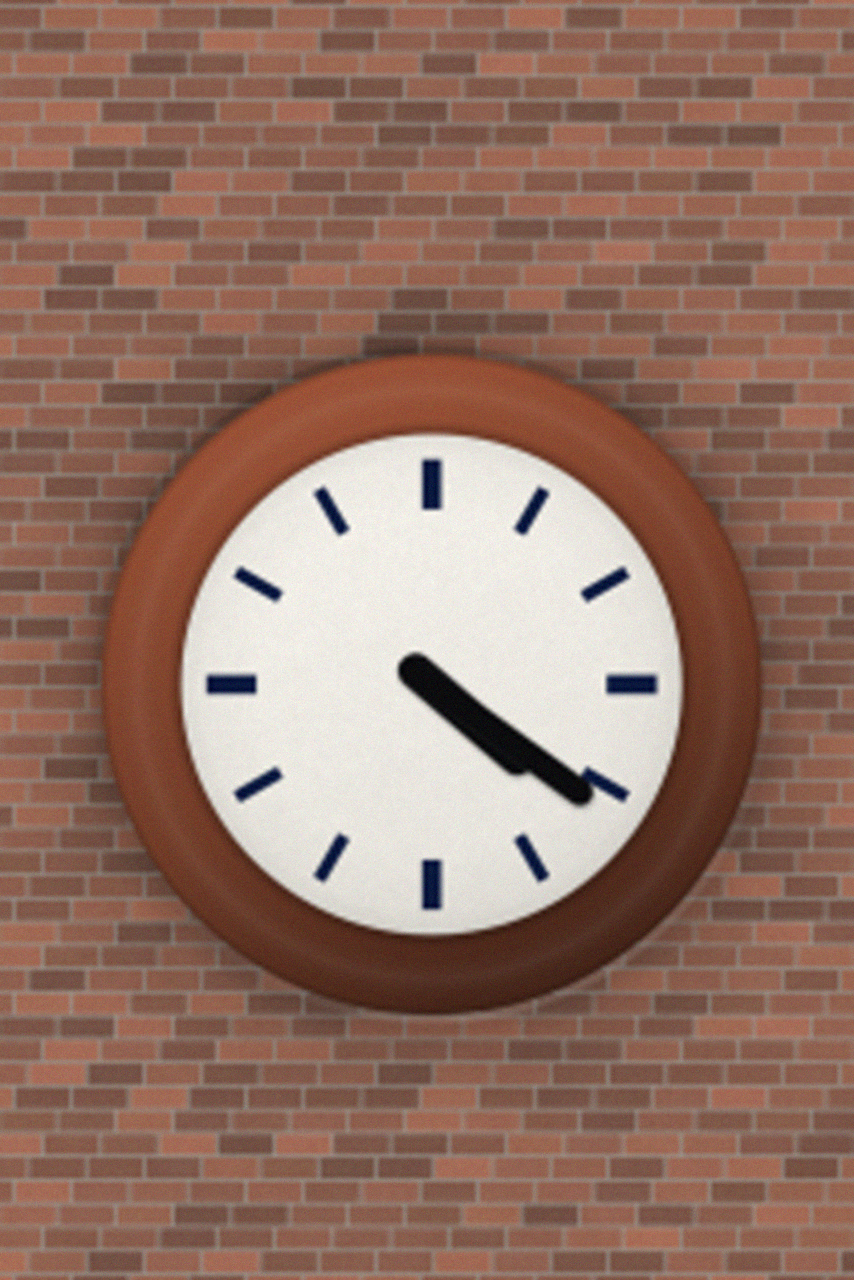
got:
4:21
